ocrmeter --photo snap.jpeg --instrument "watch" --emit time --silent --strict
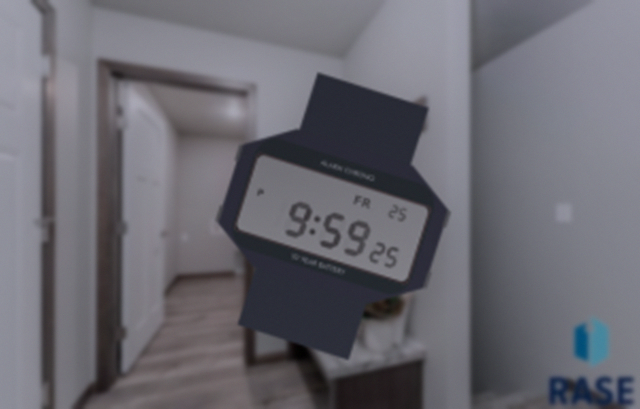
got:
9:59:25
